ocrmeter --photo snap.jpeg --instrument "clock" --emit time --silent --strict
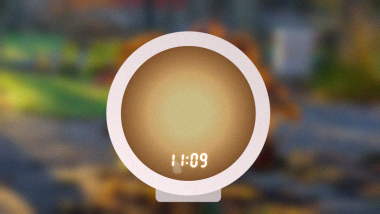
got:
11:09
